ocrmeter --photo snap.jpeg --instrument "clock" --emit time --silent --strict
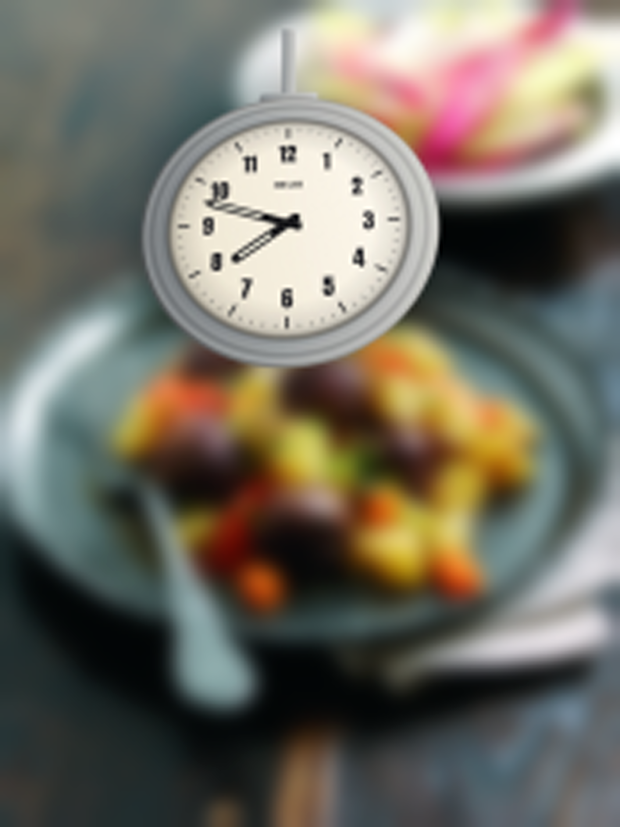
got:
7:48
